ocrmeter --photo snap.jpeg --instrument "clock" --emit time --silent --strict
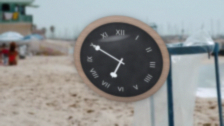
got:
6:50
